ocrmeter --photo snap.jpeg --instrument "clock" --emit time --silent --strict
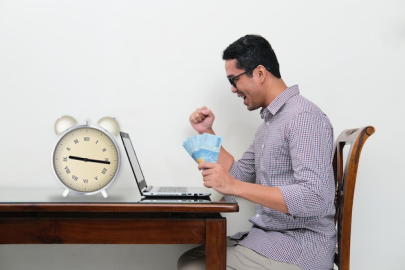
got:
9:16
